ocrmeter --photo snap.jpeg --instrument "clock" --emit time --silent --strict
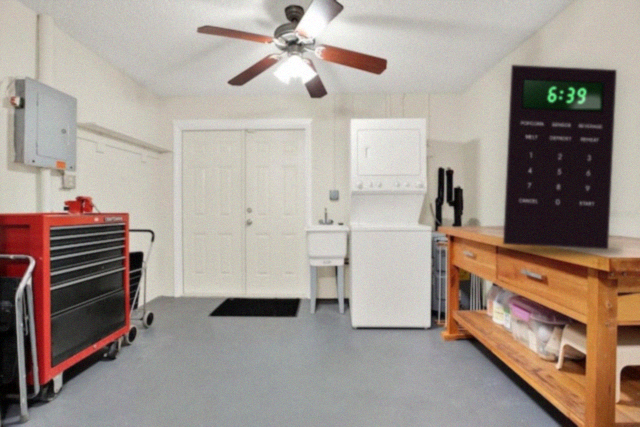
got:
6:39
